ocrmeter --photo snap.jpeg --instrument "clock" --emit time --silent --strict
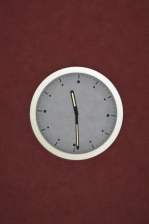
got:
11:29
